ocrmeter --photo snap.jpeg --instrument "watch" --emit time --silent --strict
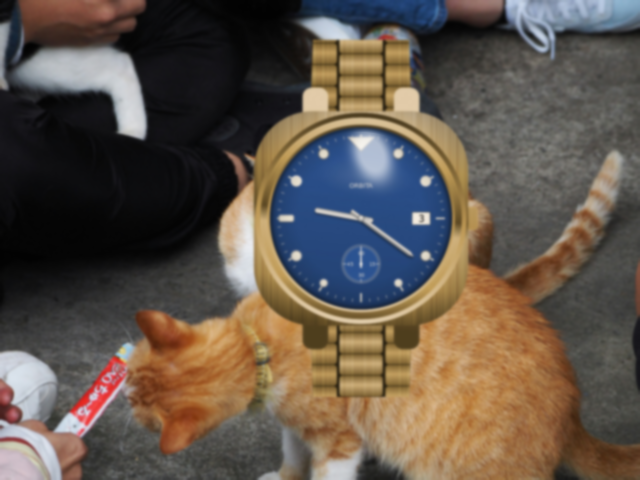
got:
9:21
